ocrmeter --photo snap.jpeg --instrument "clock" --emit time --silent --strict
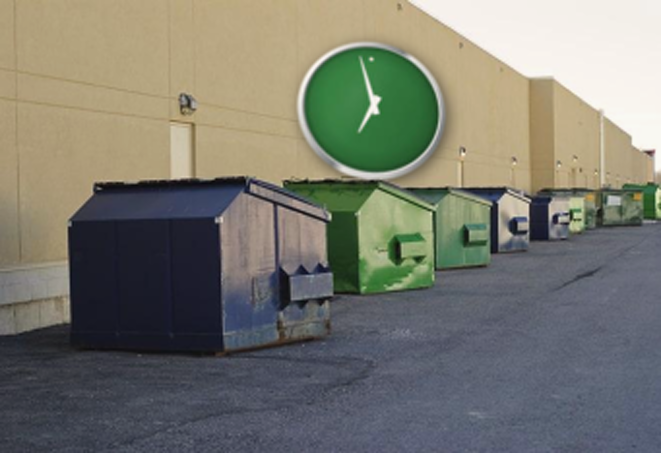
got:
6:58
